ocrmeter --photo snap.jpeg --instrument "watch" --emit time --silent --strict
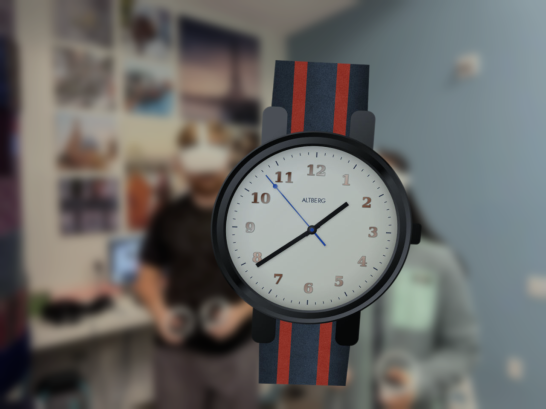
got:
1:38:53
